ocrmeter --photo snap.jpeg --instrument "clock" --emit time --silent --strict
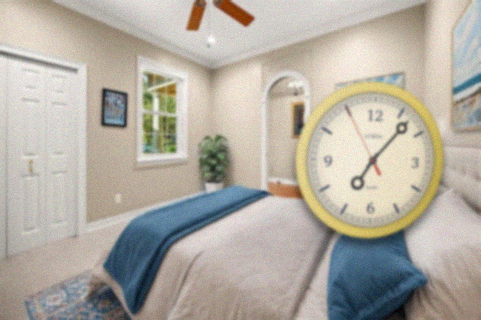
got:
7:06:55
